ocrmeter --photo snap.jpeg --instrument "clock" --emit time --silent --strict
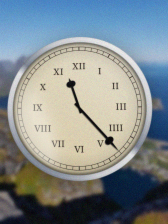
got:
11:23
